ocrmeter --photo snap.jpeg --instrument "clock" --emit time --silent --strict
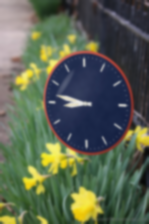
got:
8:47
